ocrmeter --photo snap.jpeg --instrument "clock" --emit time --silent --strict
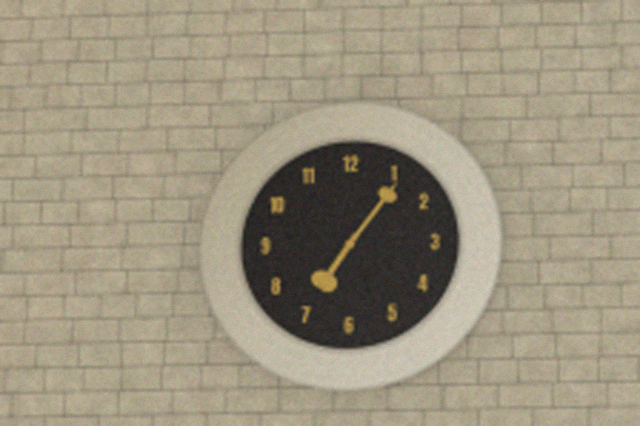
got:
7:06
